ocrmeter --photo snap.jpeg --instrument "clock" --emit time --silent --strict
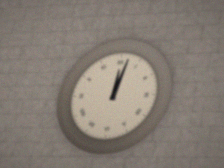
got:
12:02
